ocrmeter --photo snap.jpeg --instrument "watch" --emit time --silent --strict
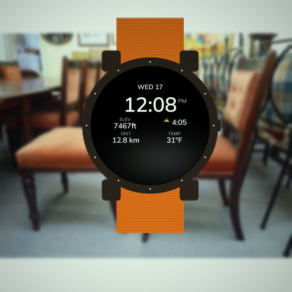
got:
12:08
